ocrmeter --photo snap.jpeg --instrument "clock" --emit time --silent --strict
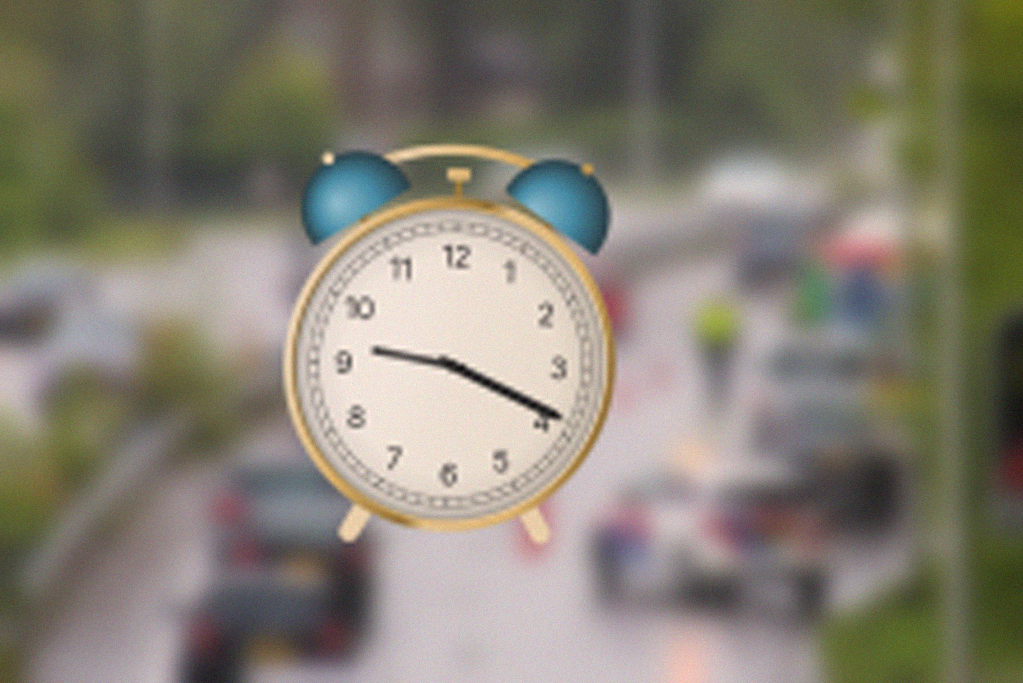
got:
9:19
